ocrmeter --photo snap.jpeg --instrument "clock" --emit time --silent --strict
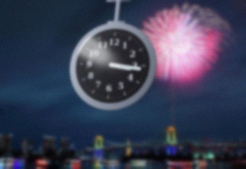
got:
3:16
